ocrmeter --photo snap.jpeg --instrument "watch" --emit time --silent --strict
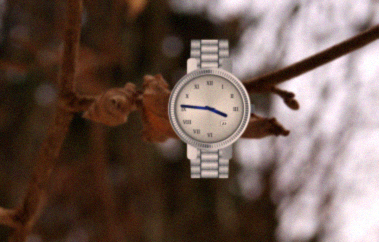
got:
3:46
